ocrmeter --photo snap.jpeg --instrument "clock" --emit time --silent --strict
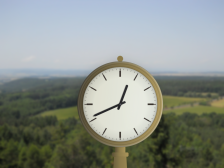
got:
12:41
